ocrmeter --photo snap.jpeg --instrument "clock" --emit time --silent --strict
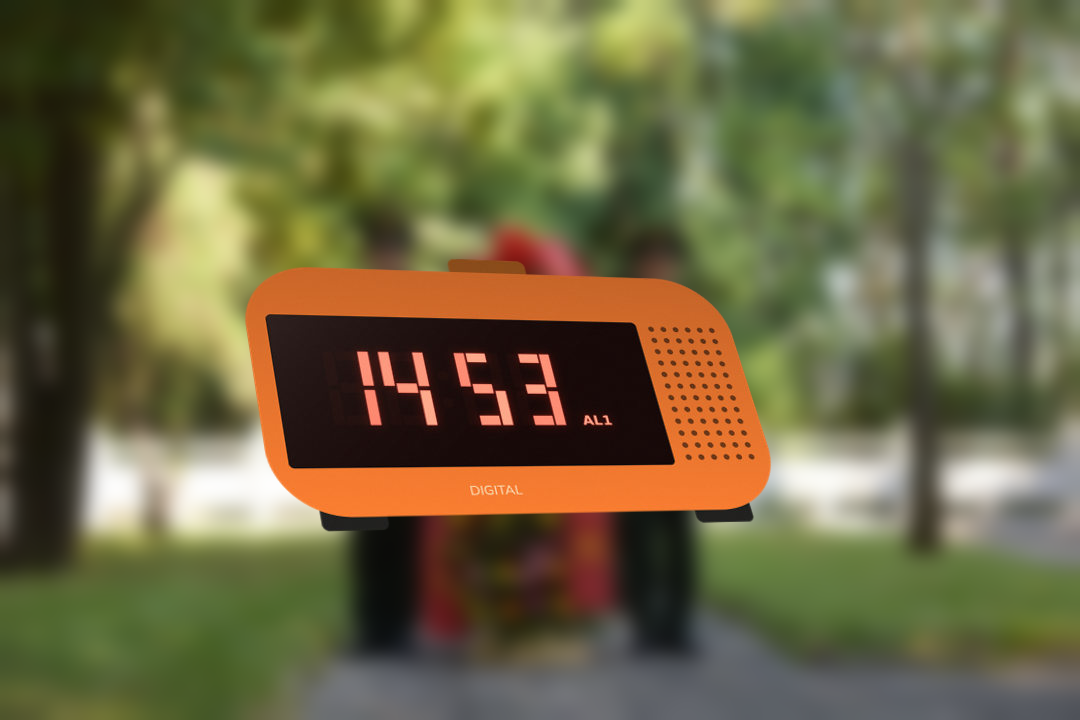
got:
14:53
